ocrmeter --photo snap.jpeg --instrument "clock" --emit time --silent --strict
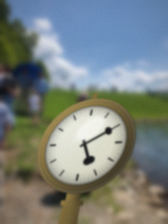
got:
5:10
